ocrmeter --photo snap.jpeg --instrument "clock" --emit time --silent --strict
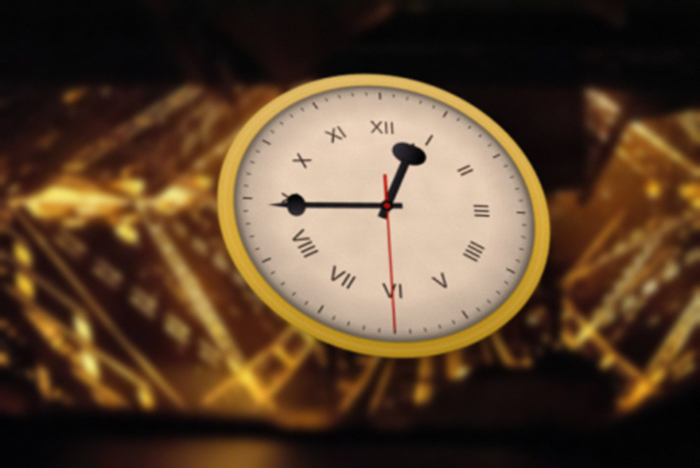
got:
12:44:30
